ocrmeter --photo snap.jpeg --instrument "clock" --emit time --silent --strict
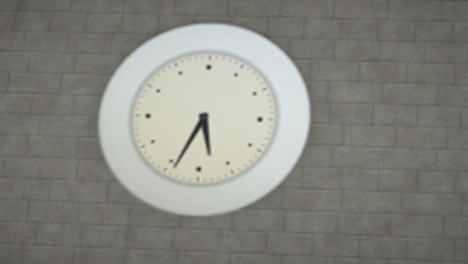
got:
5:34
